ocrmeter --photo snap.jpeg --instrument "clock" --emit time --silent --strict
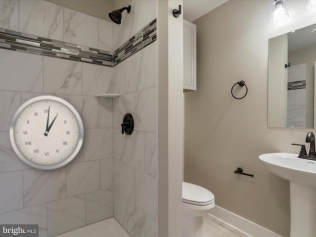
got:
1:01
